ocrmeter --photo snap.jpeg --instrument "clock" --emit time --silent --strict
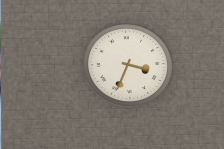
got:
3:34
